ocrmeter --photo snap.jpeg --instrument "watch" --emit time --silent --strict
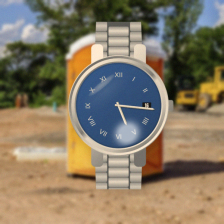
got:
5:16
